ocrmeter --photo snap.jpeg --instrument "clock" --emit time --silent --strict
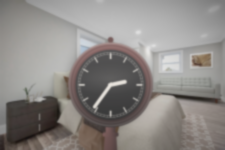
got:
2:36
